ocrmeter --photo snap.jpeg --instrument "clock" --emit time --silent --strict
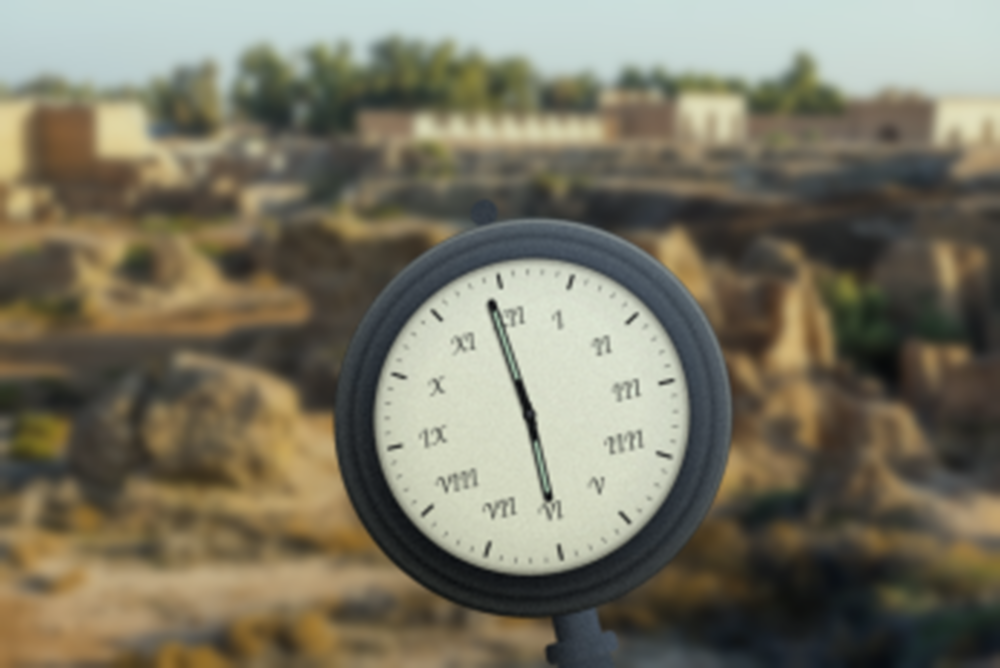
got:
5:59
